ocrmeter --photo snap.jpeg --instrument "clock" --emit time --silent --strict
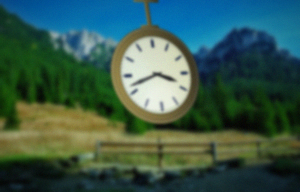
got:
3:42
